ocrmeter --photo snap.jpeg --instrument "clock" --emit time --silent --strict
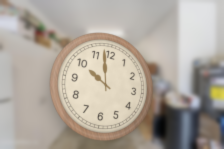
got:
9:58
